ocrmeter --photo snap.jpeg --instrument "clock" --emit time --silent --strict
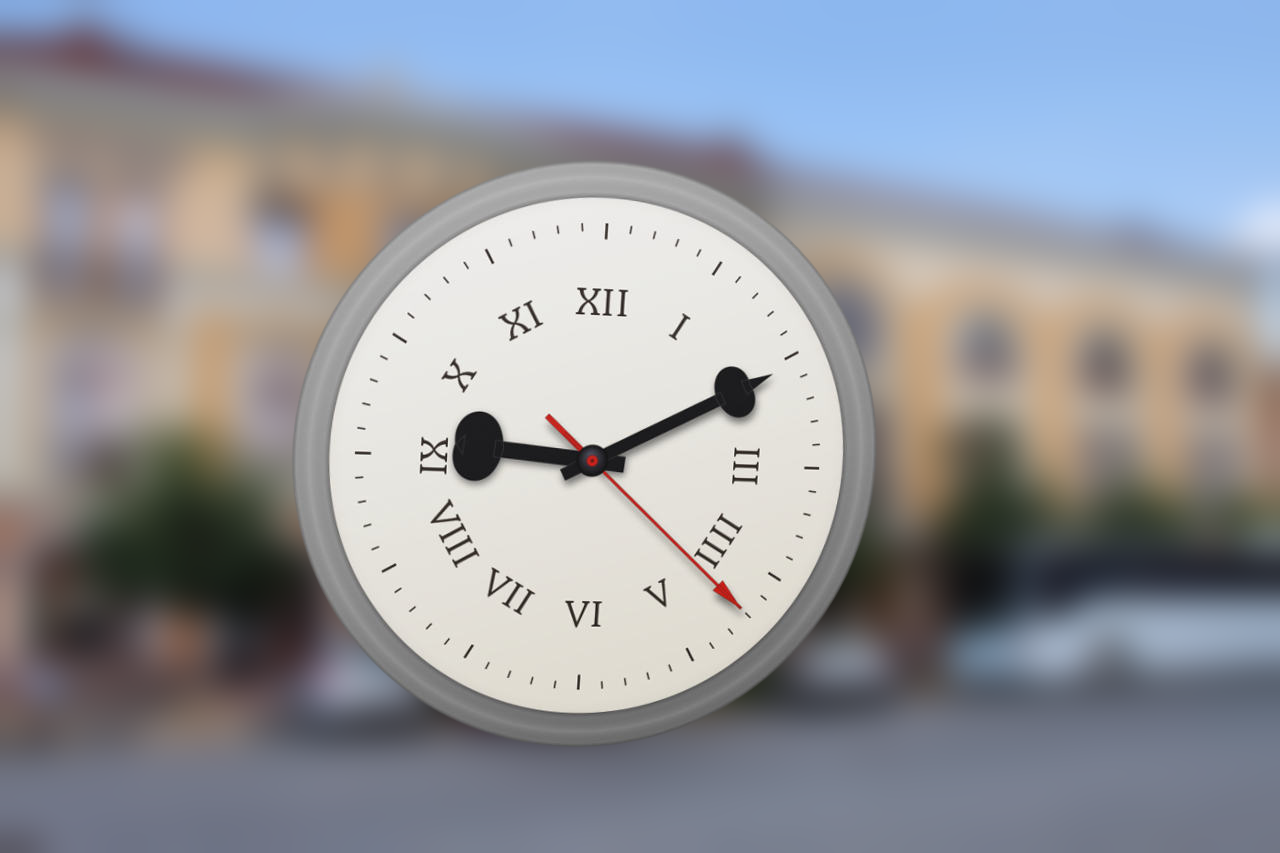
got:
9:10:22
